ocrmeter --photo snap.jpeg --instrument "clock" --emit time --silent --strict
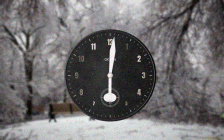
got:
6:01
